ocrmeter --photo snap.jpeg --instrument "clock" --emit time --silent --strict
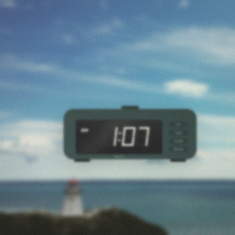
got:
1:07
